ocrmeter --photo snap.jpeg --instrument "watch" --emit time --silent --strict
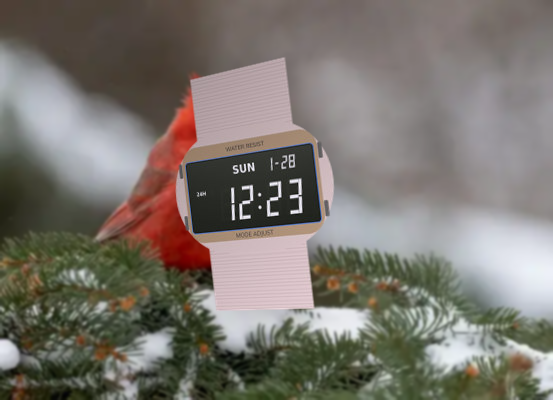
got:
12:23
